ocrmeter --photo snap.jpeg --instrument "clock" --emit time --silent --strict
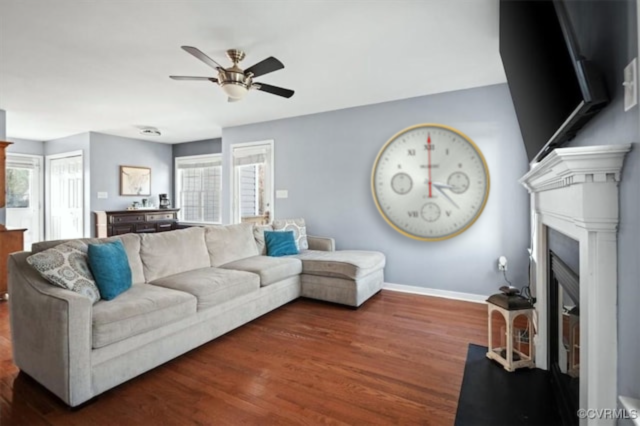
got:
3:22
